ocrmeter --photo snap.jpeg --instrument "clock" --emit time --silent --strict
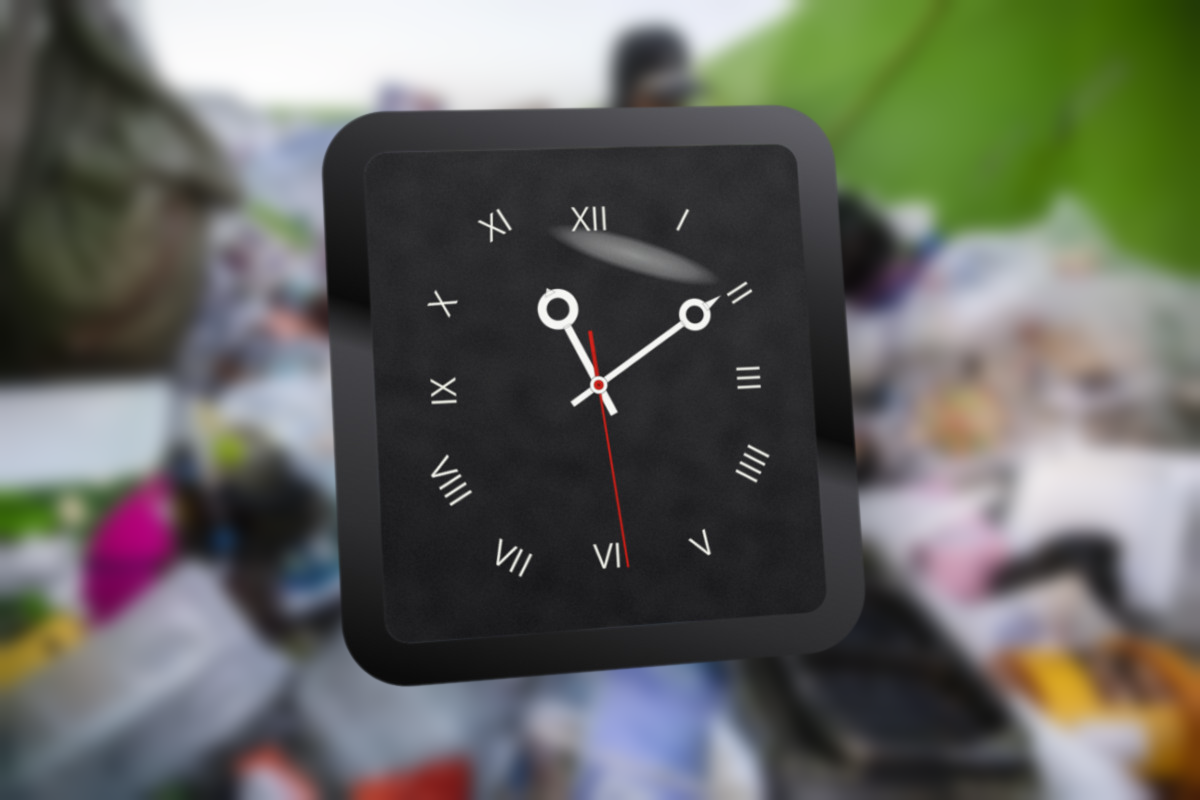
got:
11:09:29
